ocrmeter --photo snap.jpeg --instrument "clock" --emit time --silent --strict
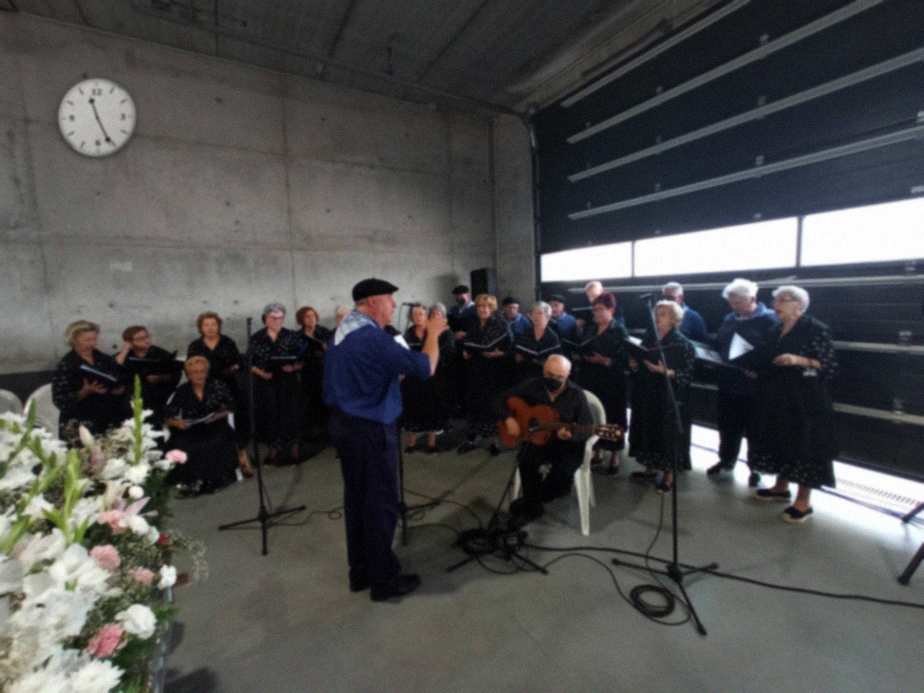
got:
11:26
